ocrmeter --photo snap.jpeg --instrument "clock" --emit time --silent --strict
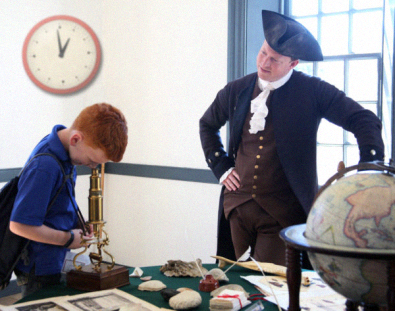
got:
12:59
